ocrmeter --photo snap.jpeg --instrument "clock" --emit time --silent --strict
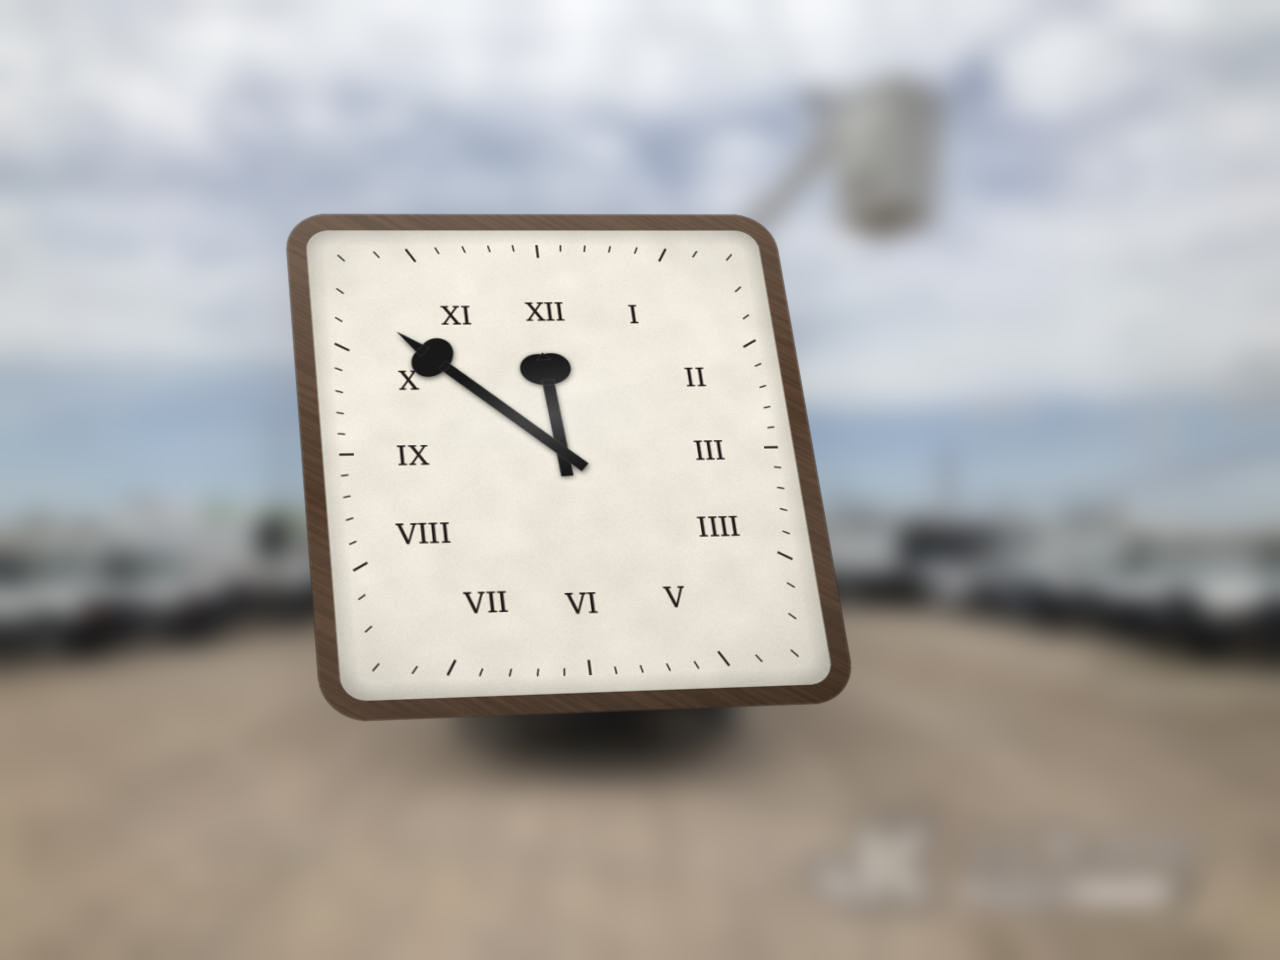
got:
11:52
